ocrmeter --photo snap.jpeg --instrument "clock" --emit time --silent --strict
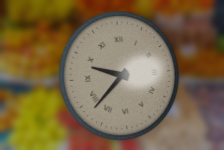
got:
9:38
